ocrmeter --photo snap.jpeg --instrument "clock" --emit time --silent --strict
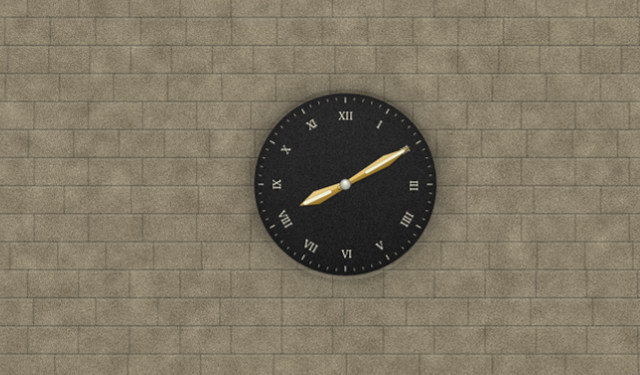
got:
8:10
